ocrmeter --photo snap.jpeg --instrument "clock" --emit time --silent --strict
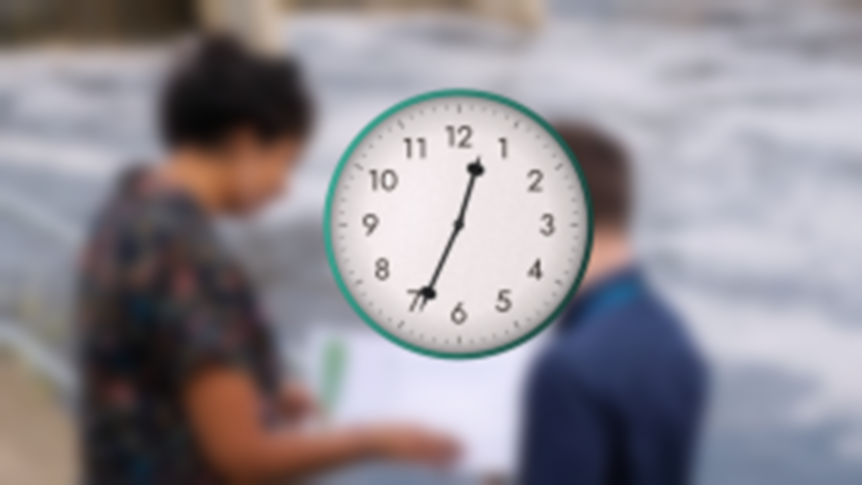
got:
12:34
